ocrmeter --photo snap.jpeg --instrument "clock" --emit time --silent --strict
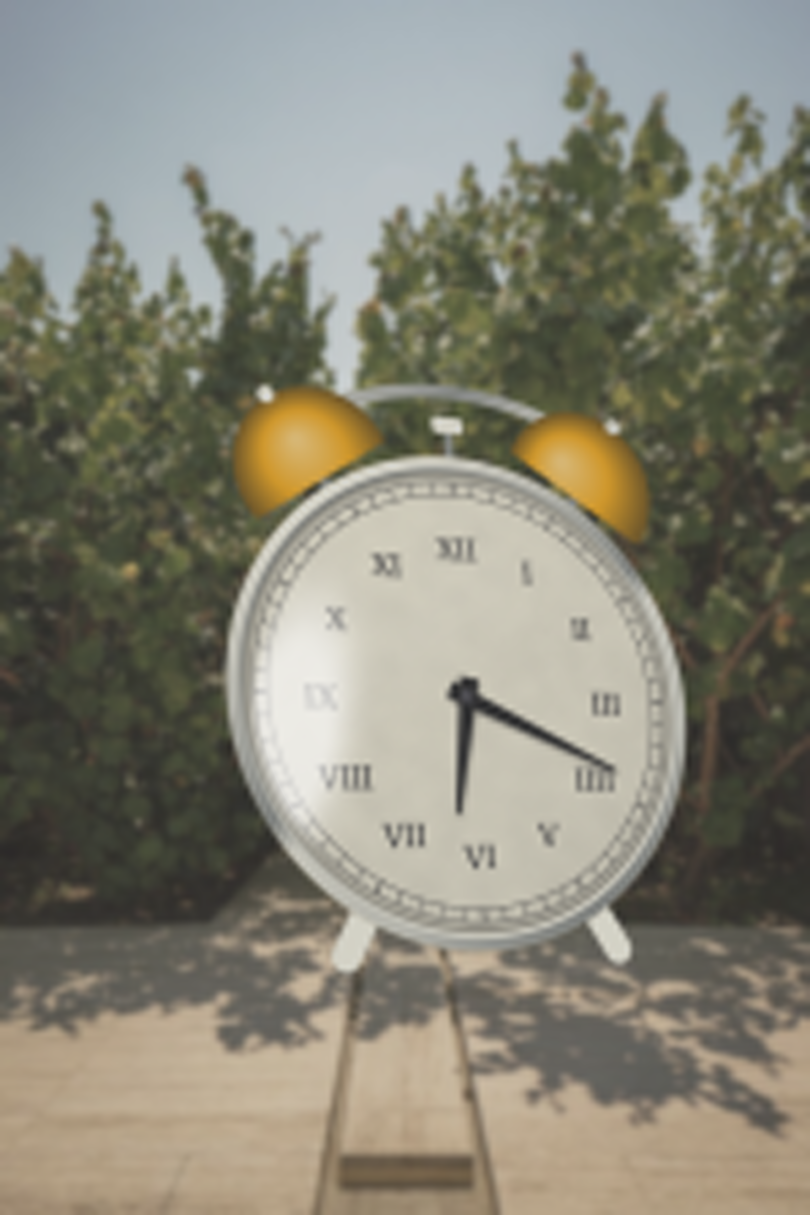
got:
6:19
